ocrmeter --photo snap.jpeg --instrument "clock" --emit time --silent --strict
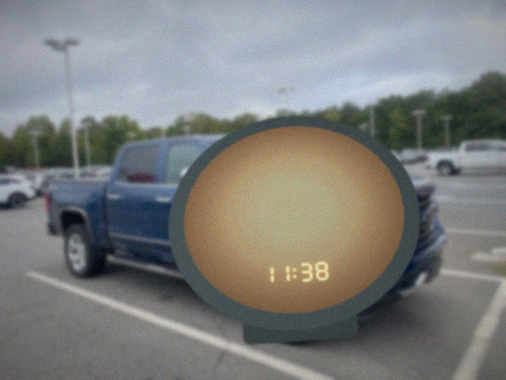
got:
11:38
